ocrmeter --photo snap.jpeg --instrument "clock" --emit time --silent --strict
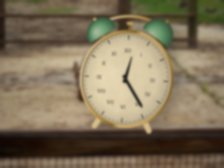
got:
12:24
